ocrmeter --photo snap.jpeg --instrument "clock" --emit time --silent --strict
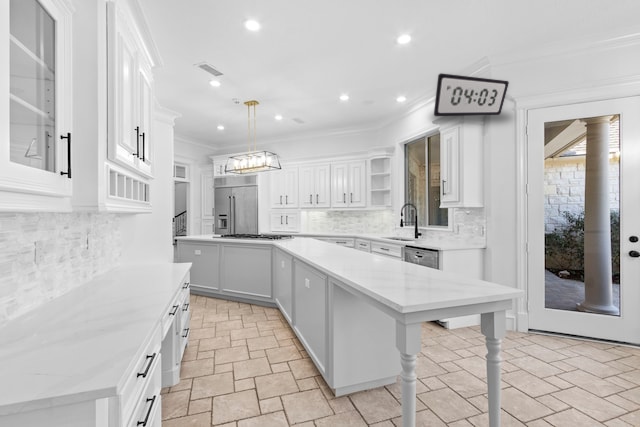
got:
4:03
